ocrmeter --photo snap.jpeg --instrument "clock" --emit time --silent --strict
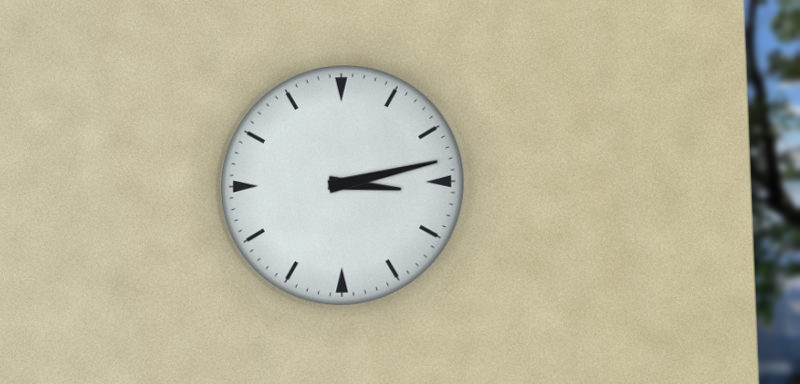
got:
3:13
